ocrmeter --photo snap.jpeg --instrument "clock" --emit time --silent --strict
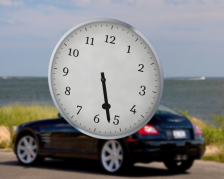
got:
5:27
